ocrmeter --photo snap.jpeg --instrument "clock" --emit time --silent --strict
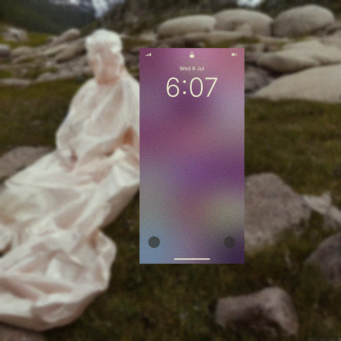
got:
6:07
